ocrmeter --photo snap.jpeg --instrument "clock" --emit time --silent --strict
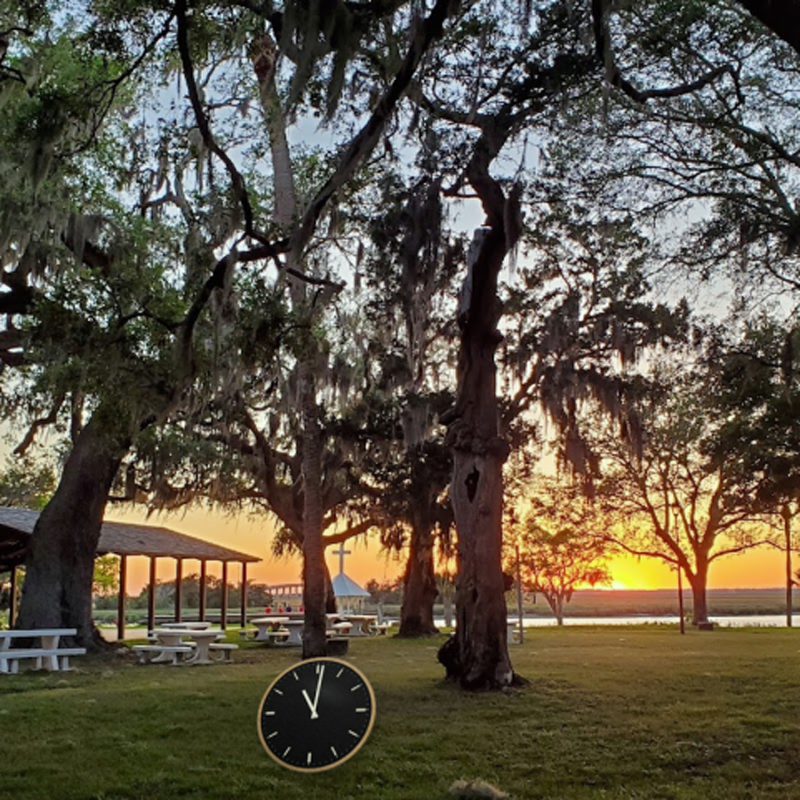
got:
11:01
